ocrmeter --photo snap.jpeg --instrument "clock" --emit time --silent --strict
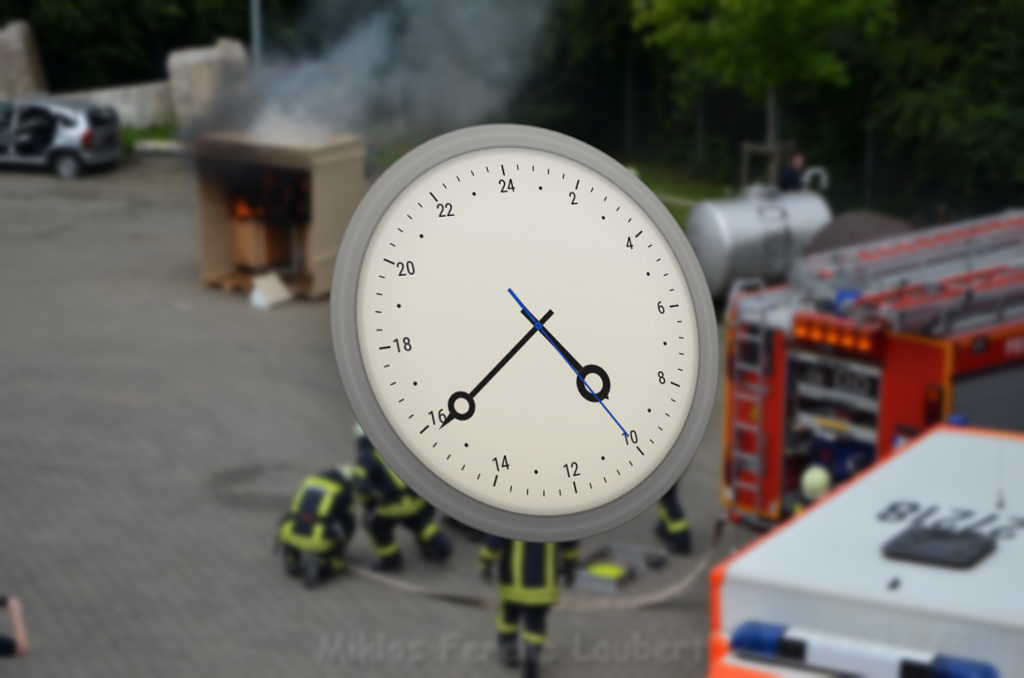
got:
9:39:25
